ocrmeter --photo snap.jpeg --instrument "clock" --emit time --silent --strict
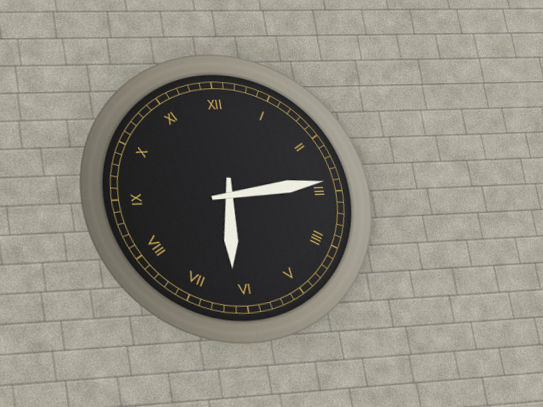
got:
6:14
